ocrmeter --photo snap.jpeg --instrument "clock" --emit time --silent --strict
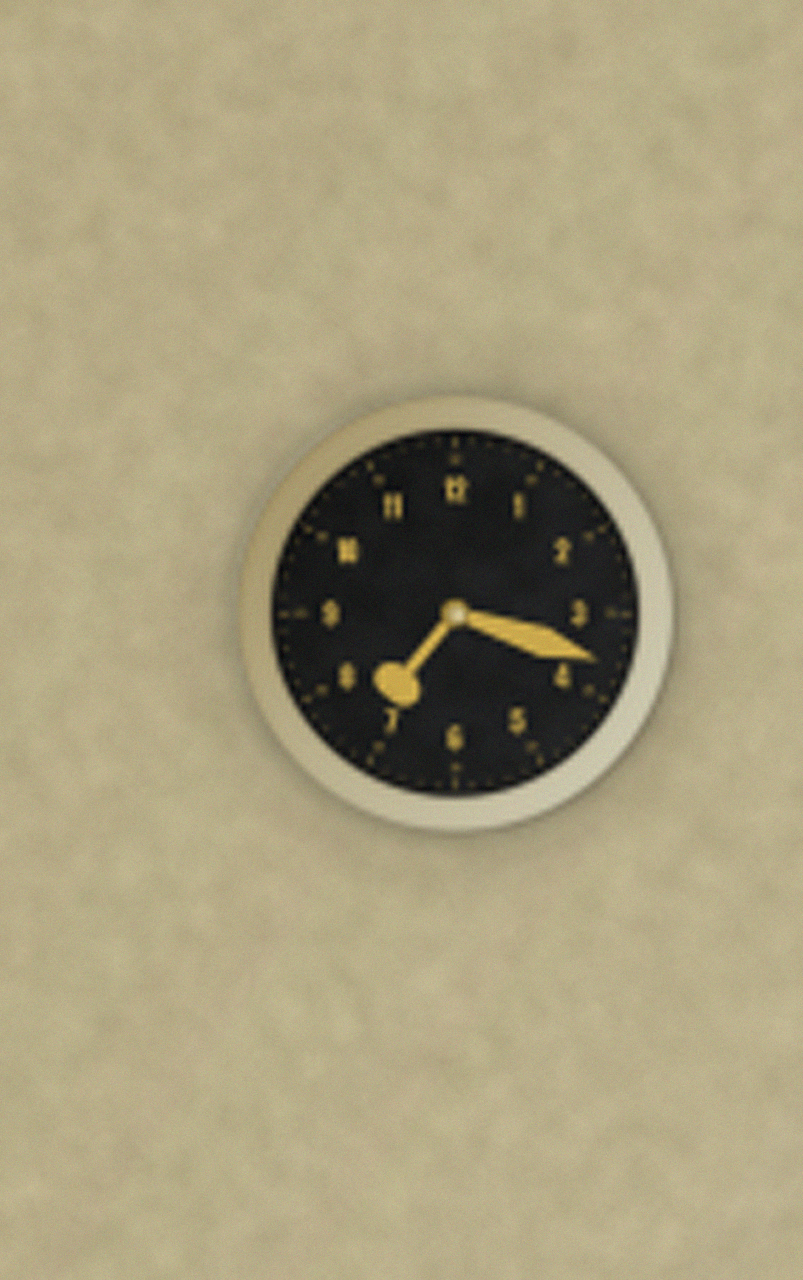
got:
7:18
